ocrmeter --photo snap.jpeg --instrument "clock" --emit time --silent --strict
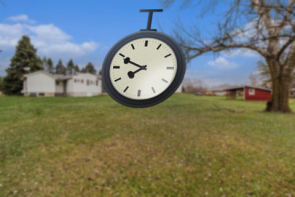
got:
7:49
